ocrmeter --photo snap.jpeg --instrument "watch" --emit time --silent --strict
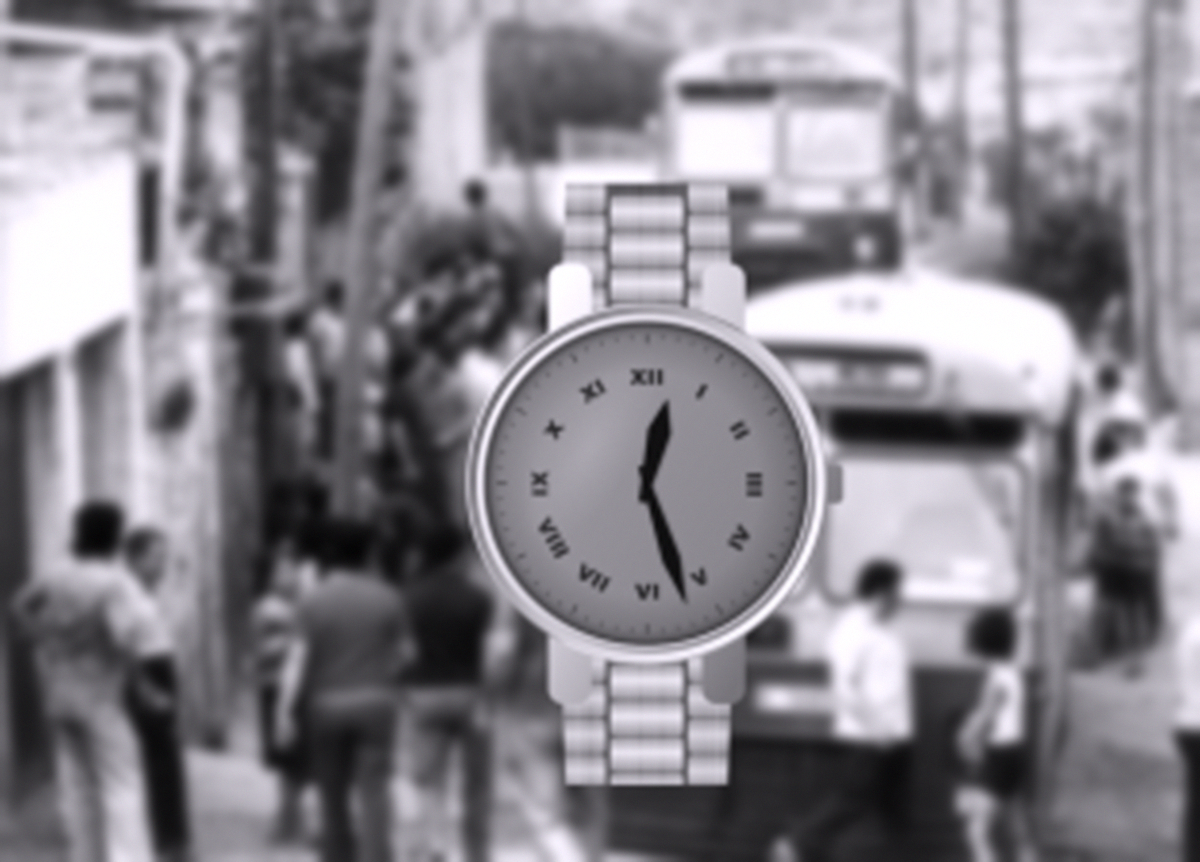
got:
12:27
